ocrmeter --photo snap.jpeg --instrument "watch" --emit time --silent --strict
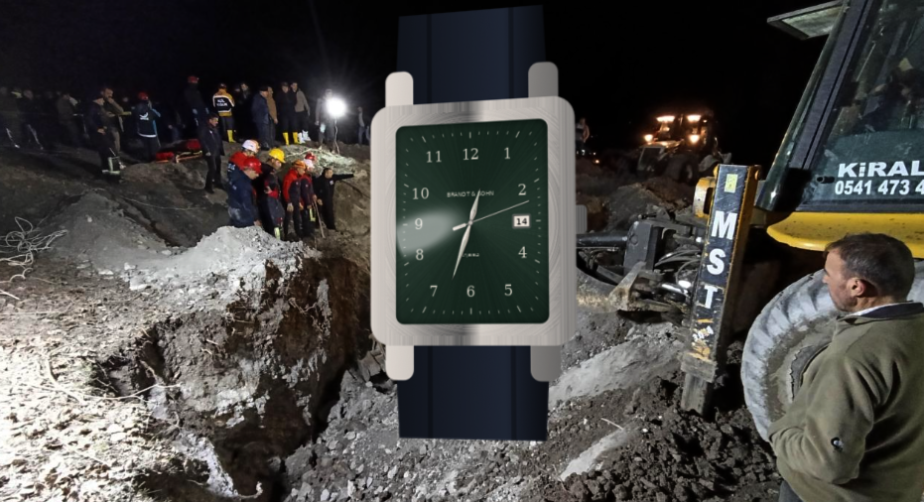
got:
12:33:12
